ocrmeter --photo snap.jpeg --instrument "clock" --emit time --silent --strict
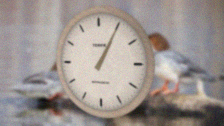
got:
1:05
